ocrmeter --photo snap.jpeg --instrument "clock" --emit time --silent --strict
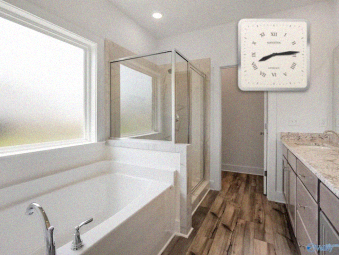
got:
8:14
